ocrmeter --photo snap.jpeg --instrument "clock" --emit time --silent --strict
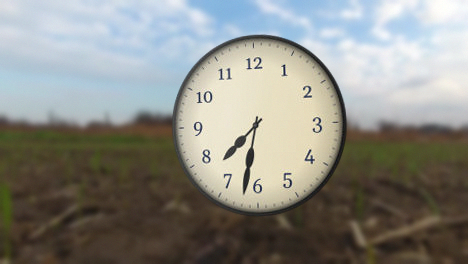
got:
7:32
